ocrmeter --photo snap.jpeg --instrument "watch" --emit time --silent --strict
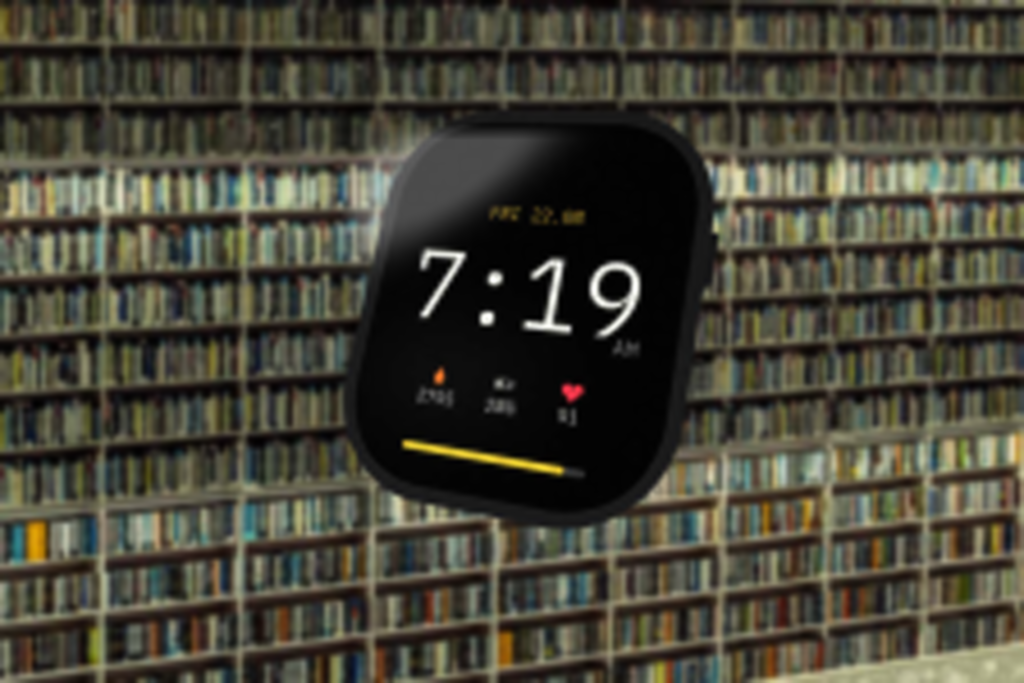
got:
7:19
